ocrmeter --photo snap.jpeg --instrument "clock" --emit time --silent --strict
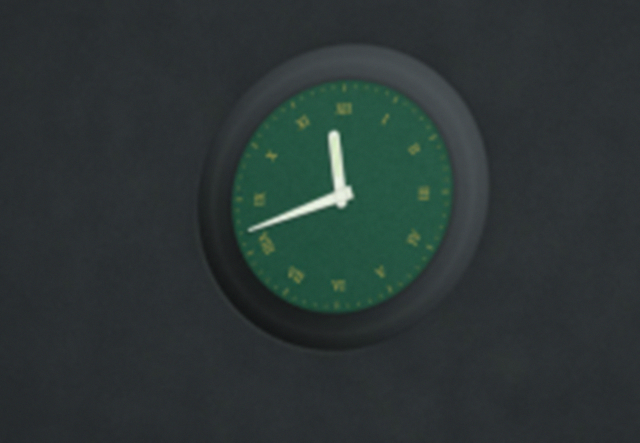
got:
11:42
